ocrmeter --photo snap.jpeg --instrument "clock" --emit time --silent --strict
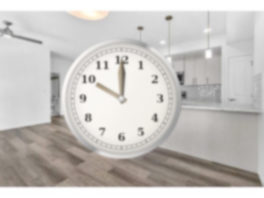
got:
10:00
